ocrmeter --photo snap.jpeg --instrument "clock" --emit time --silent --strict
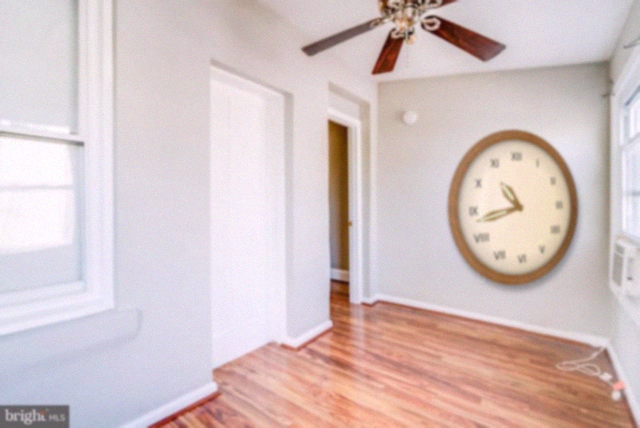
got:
10:43
